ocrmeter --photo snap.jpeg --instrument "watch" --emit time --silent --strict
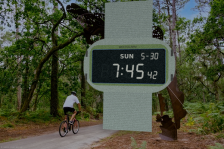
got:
7:45:42
